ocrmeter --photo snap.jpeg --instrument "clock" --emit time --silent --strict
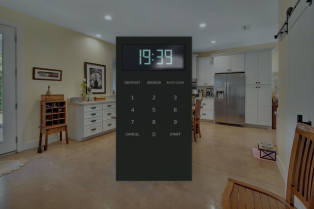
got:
19:39
